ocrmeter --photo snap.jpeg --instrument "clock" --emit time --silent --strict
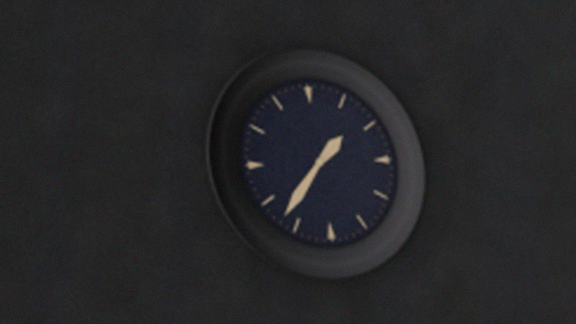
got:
1:37
